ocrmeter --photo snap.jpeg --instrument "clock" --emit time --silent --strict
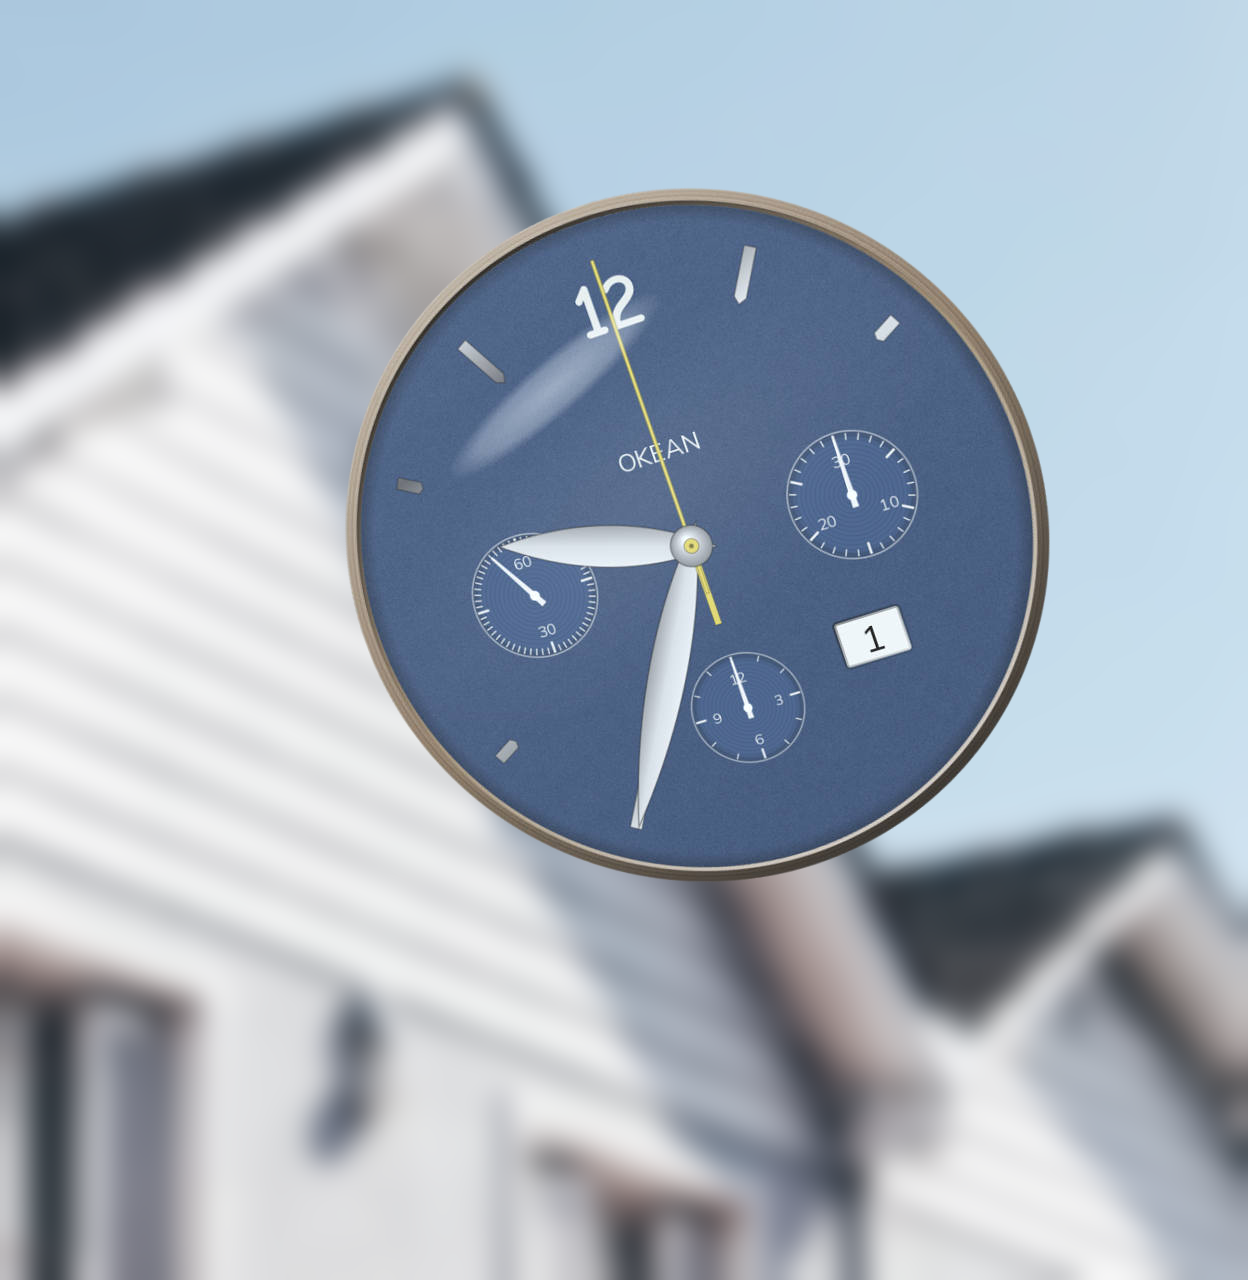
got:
9:34:55
